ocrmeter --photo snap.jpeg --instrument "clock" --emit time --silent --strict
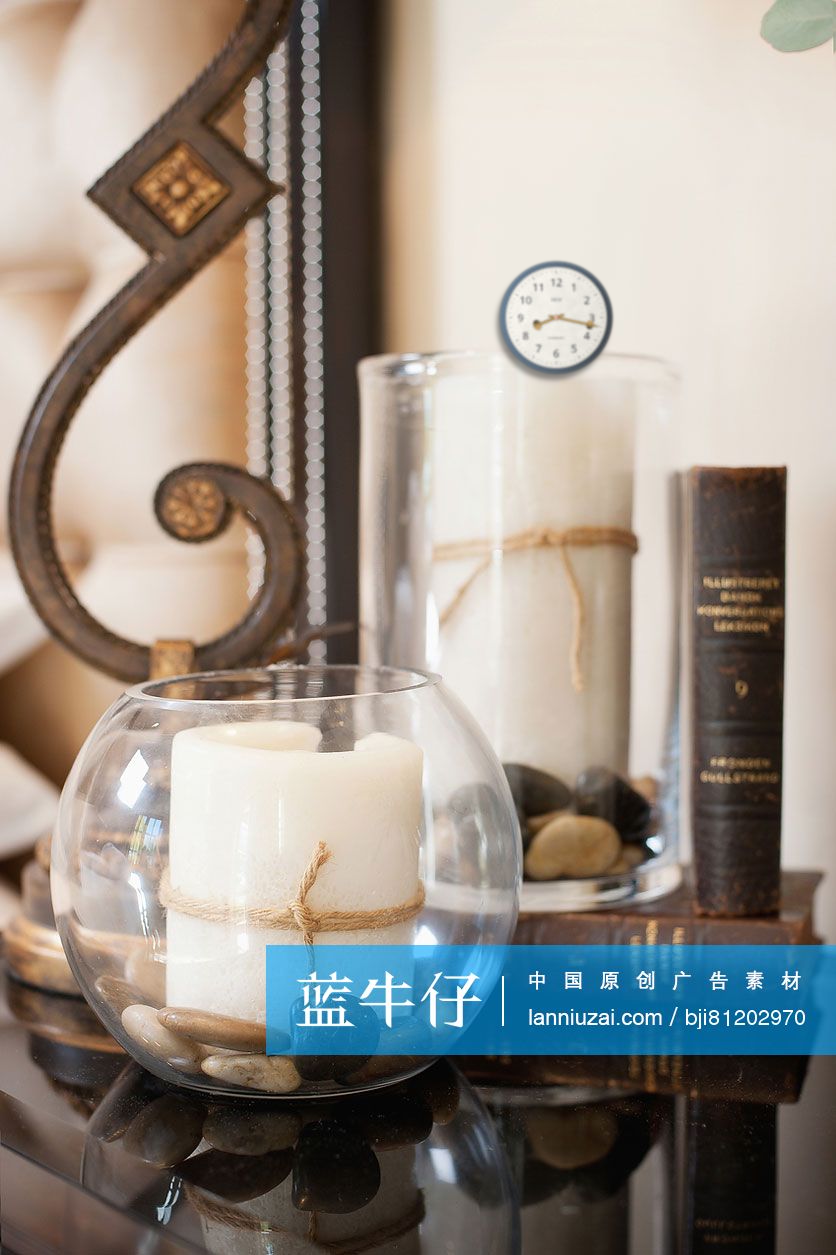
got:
8:17
